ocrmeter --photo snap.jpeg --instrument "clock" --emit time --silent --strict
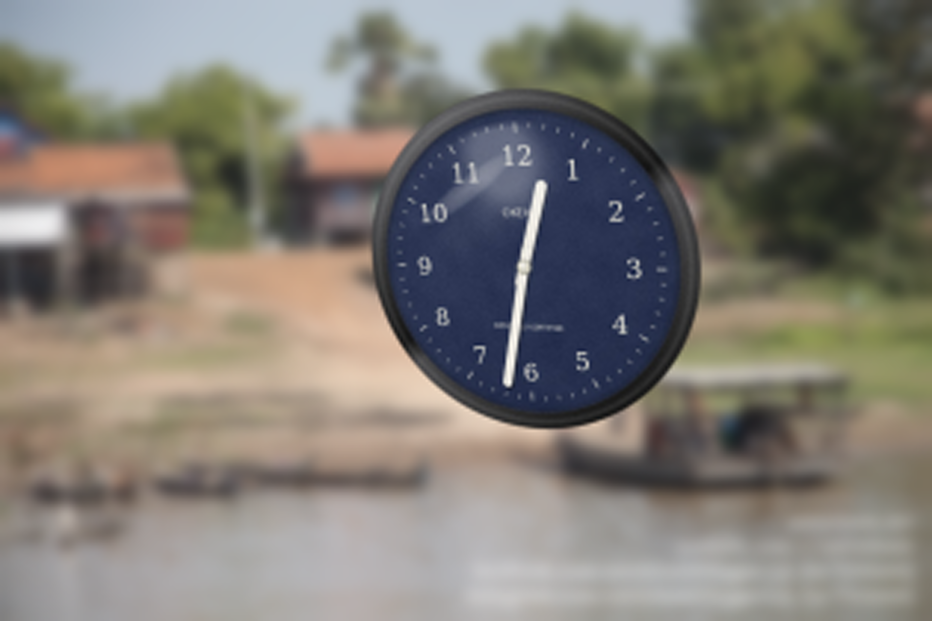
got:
12:32
